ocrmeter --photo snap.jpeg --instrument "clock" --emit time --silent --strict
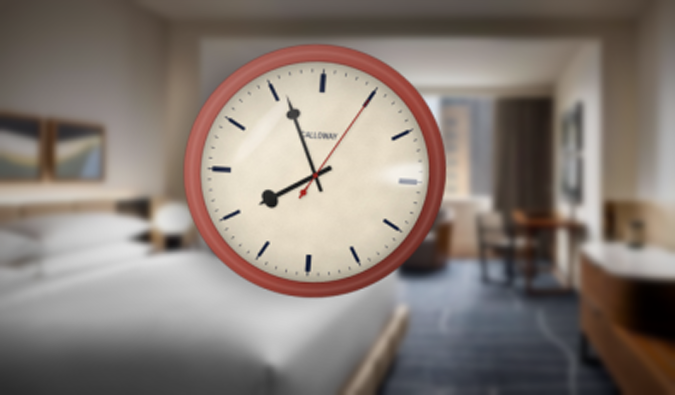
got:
7:56:05
